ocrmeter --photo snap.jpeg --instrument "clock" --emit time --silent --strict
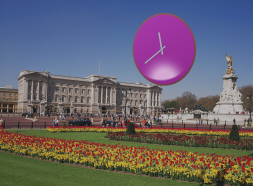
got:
11:39
